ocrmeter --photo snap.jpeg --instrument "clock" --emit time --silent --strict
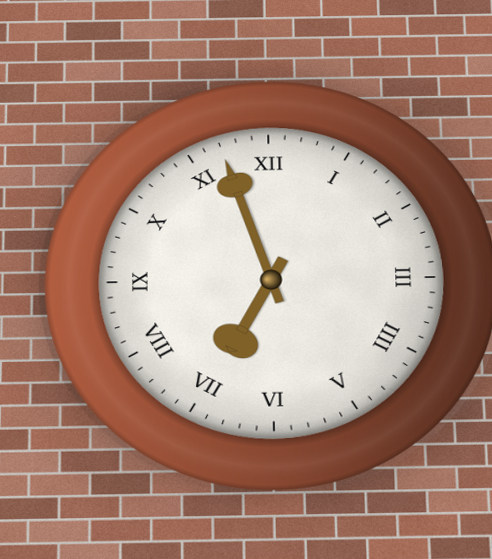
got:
6:57
